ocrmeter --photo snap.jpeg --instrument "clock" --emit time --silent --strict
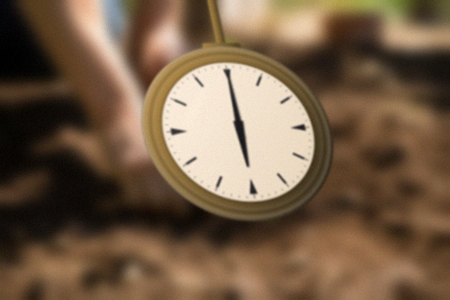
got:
6:00
